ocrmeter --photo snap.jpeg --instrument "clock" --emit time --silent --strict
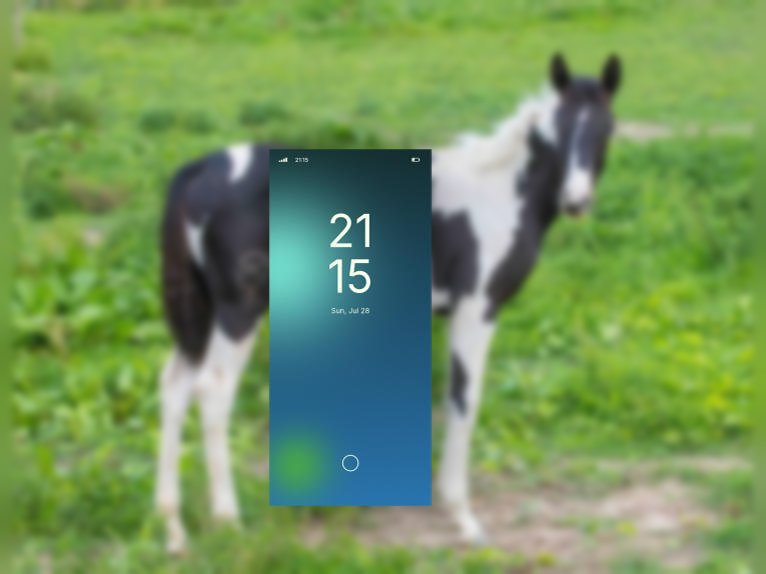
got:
21:15
